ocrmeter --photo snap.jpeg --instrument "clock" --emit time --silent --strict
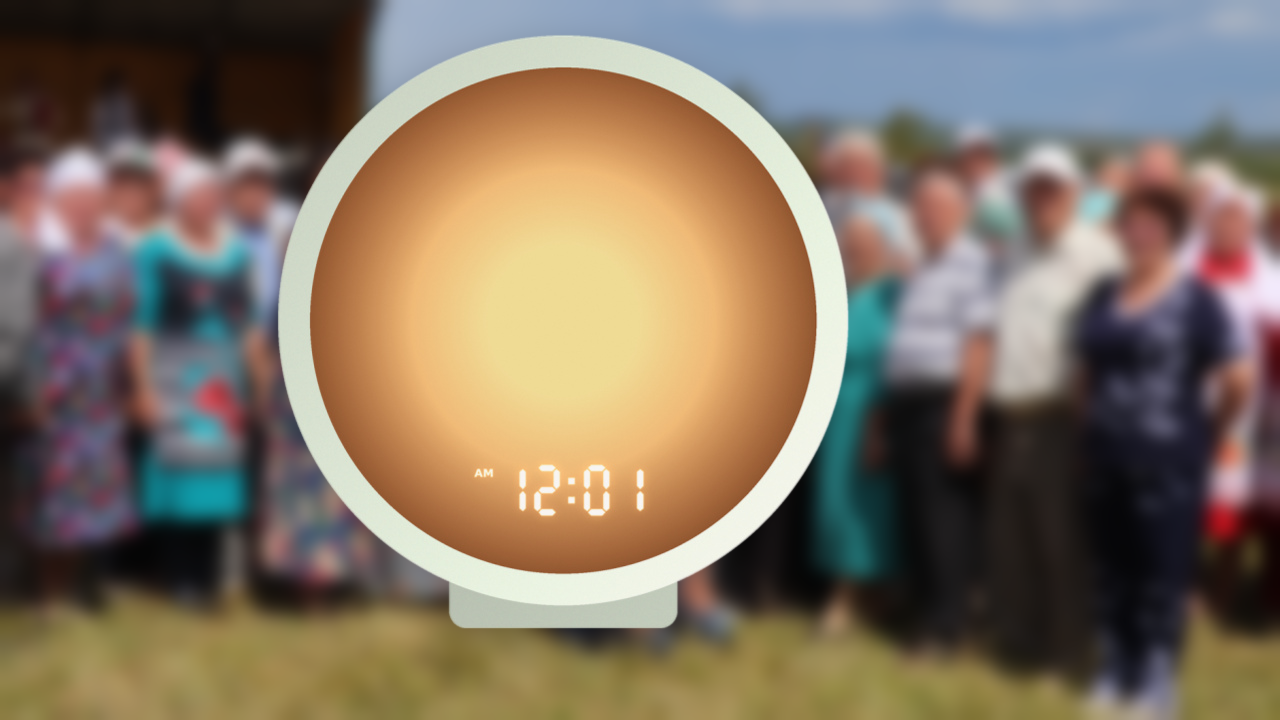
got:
12:01
